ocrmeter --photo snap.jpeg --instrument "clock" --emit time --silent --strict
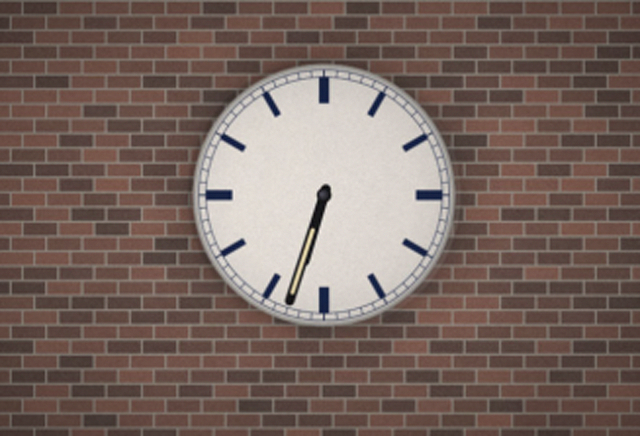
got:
6:33
